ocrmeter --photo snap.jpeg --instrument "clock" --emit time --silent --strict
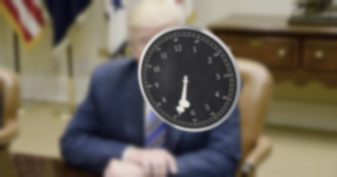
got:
6:34
